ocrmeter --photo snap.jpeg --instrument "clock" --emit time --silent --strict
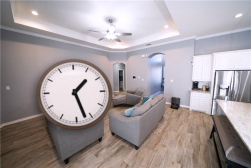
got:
1:27
